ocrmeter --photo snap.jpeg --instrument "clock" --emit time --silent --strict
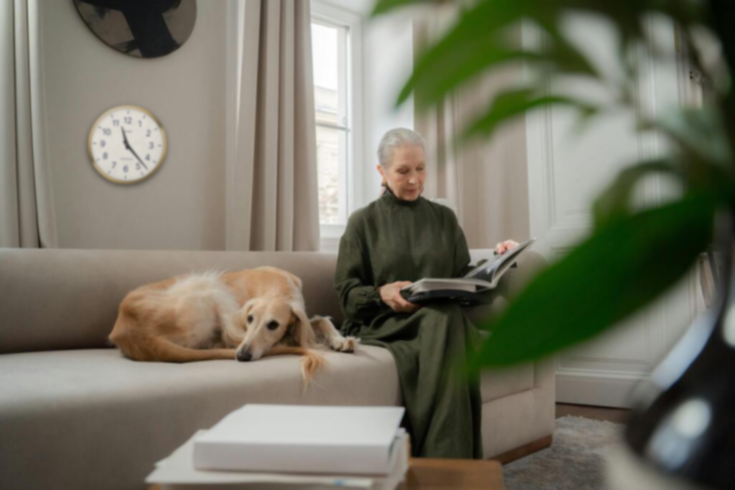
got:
11:23
